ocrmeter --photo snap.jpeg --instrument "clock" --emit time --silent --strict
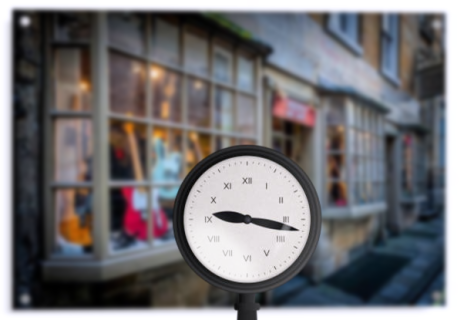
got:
9:17
